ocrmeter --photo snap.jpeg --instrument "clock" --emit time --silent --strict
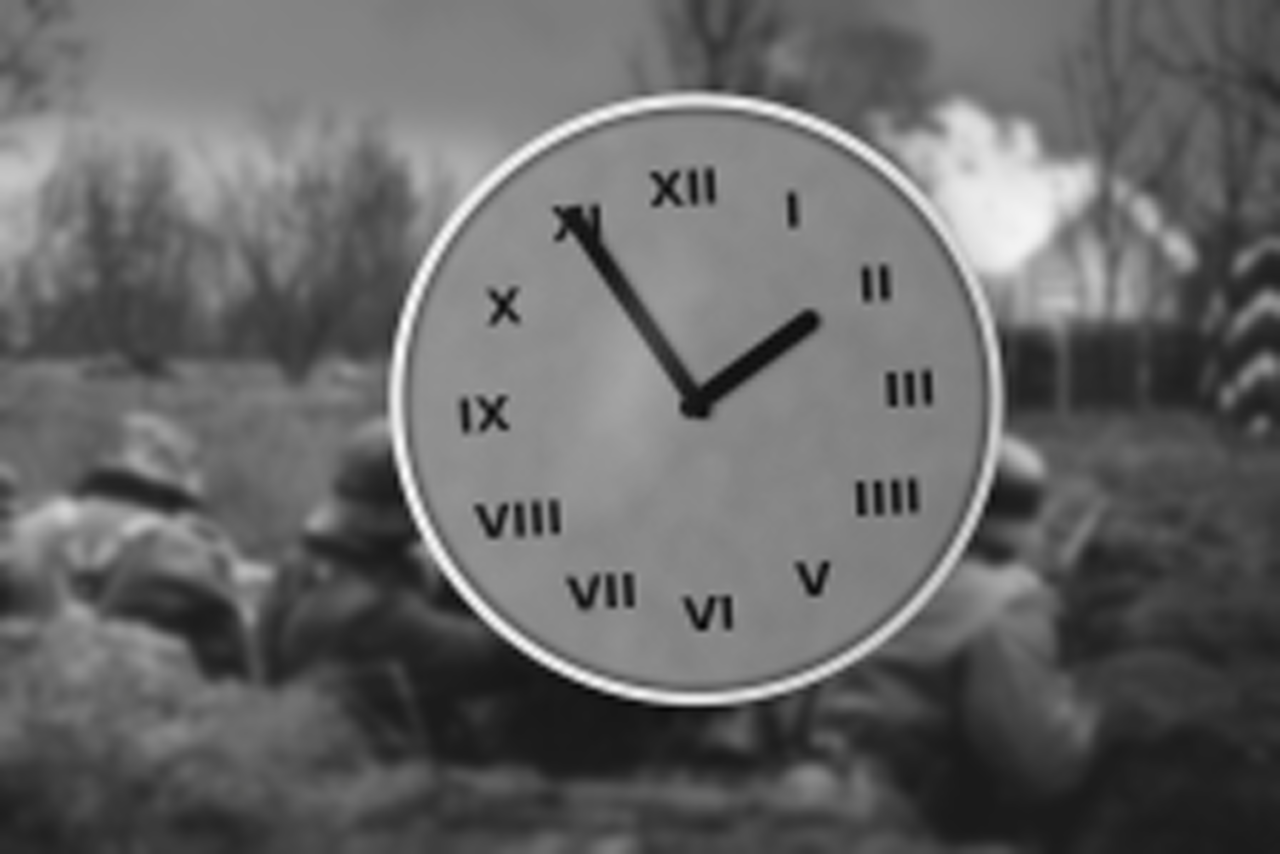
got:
1:55
